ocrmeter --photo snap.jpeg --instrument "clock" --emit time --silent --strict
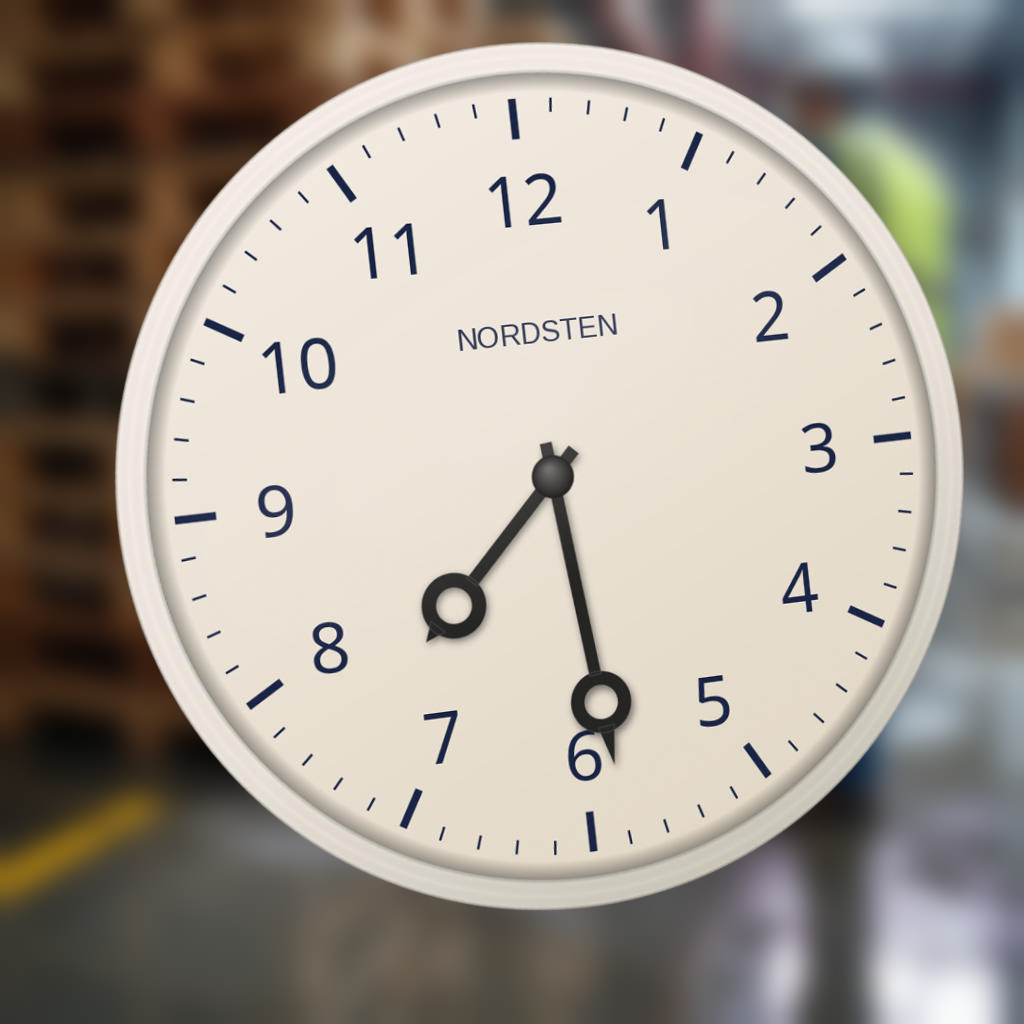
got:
7:29
